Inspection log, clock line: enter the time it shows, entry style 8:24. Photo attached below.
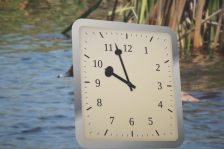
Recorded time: 9:57
